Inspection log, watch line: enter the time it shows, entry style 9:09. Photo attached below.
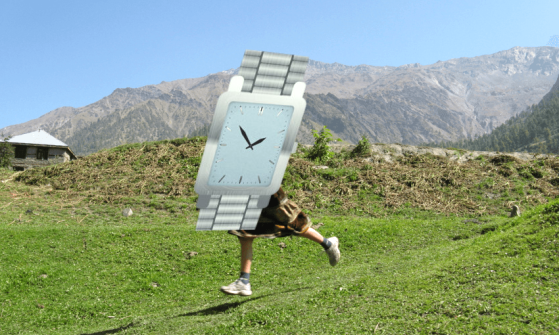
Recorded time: 1:53
